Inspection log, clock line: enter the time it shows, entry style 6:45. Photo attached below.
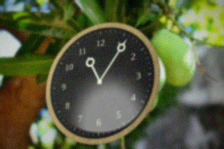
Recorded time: 11:06
